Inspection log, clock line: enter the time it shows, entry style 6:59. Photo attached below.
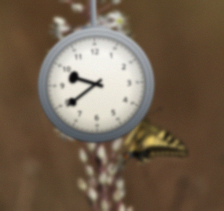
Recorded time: 9:39
